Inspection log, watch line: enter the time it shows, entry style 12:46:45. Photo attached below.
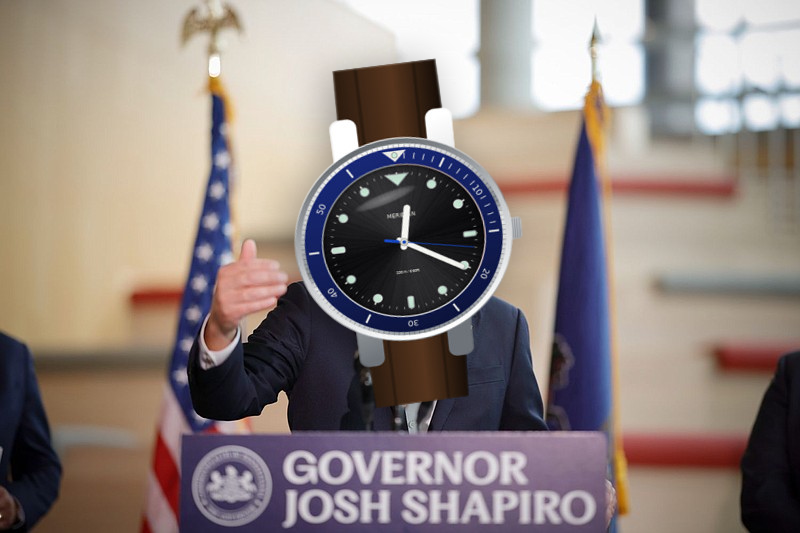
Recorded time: 12:20:17
